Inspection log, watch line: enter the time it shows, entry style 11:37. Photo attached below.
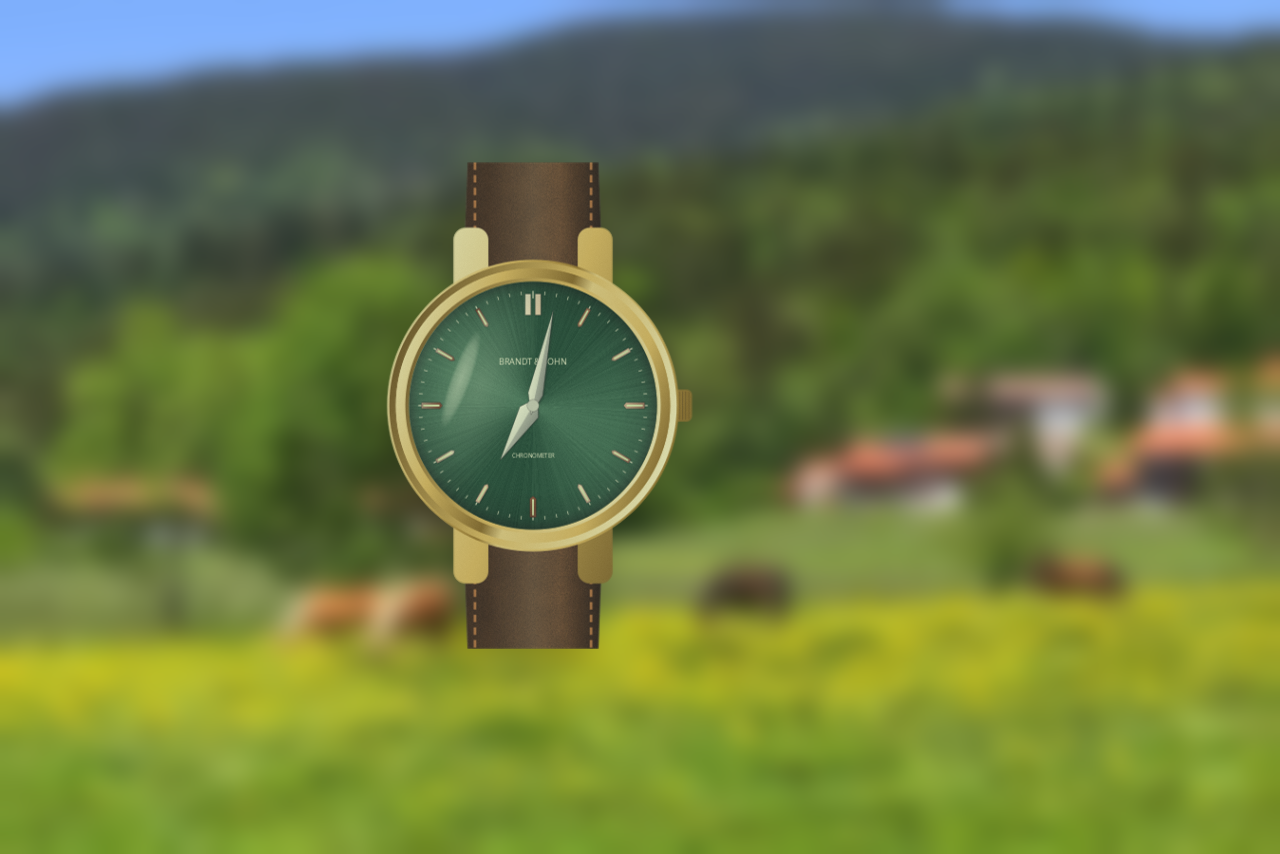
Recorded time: 7:02
